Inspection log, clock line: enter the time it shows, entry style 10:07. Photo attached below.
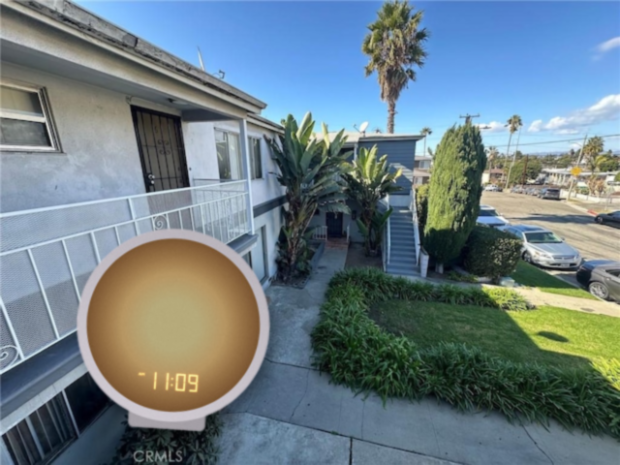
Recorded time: 11:09
